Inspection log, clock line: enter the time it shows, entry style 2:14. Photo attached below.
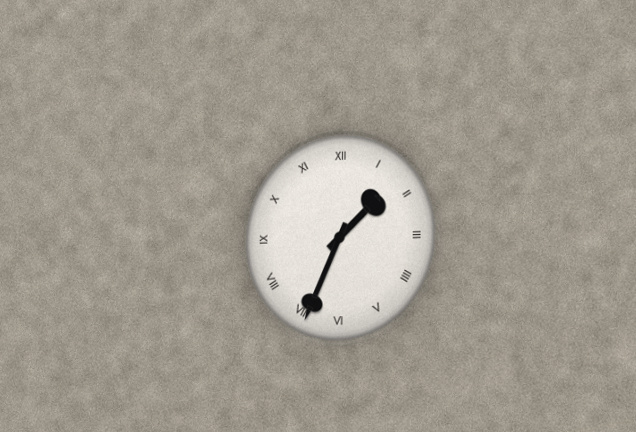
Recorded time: 1:34
